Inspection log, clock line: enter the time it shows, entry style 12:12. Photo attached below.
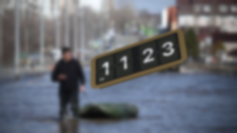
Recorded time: 11:23
